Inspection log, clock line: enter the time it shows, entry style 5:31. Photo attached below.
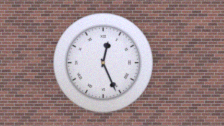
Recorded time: 12:26
